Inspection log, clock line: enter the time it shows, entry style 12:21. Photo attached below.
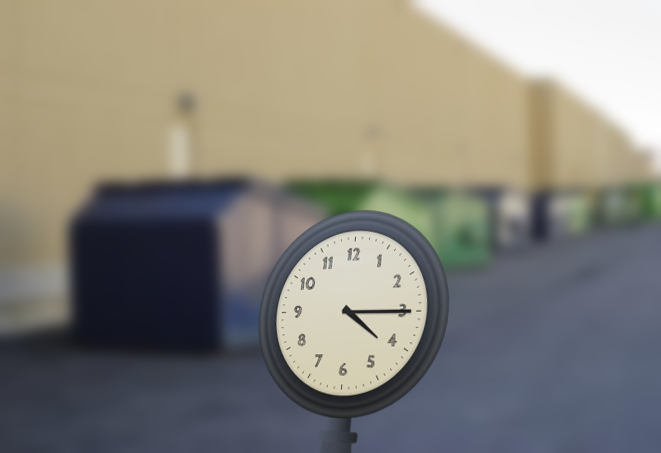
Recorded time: 4:15
